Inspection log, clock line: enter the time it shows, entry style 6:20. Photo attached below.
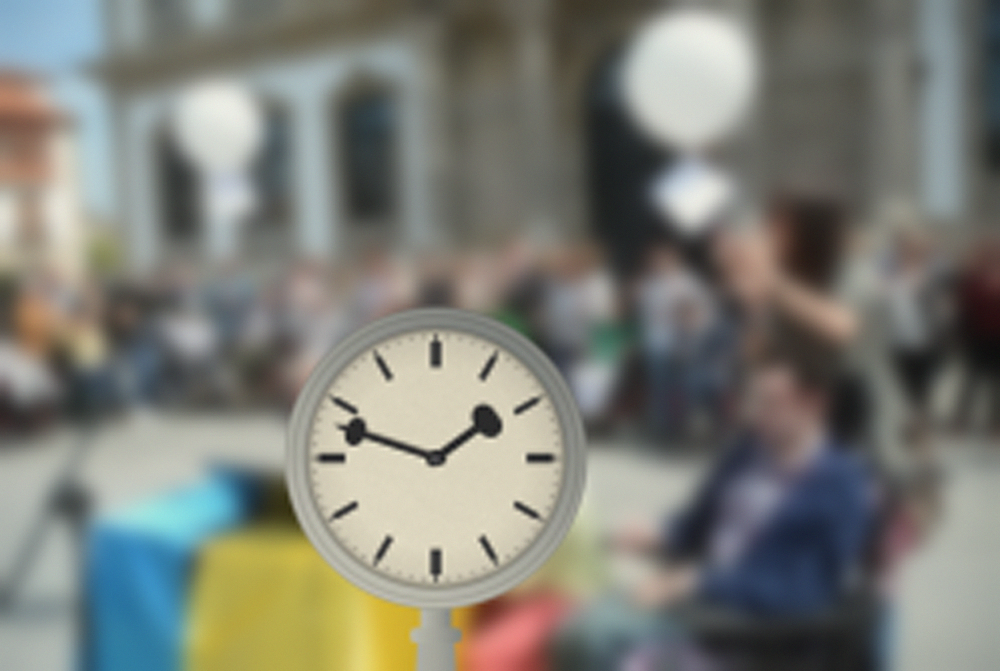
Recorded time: 1:48
